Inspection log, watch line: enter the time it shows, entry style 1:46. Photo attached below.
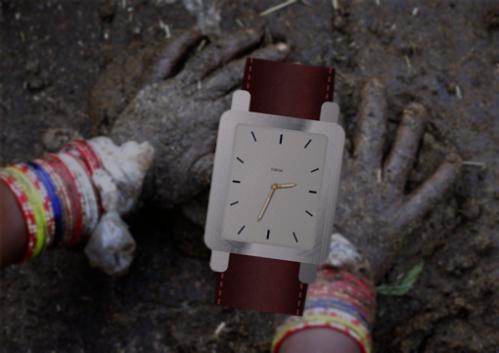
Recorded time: 2:33
